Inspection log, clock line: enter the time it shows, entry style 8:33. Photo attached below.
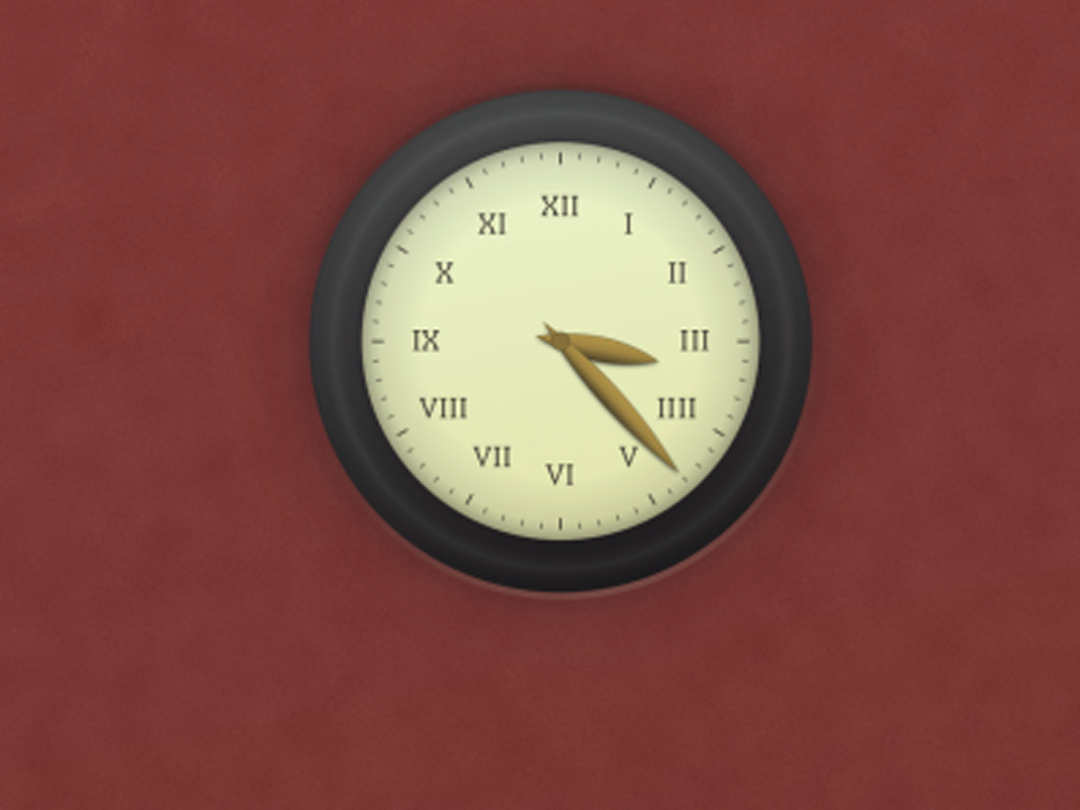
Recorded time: 3:23
